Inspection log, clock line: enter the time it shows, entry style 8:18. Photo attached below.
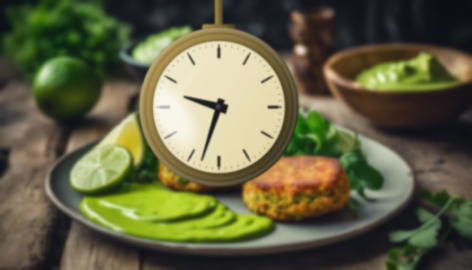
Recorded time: 9:33
